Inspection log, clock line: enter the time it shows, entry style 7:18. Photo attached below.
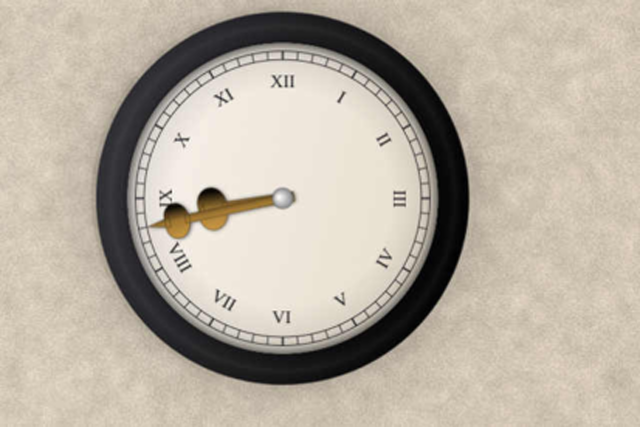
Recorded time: 8:43
